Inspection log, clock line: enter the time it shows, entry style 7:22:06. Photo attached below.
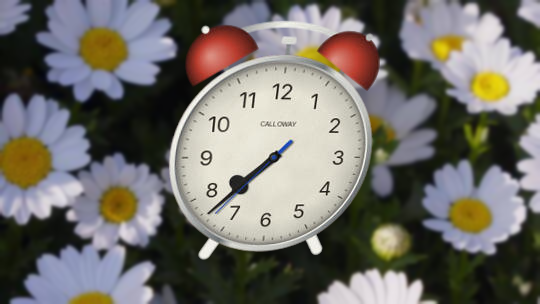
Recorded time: 7:37:37
